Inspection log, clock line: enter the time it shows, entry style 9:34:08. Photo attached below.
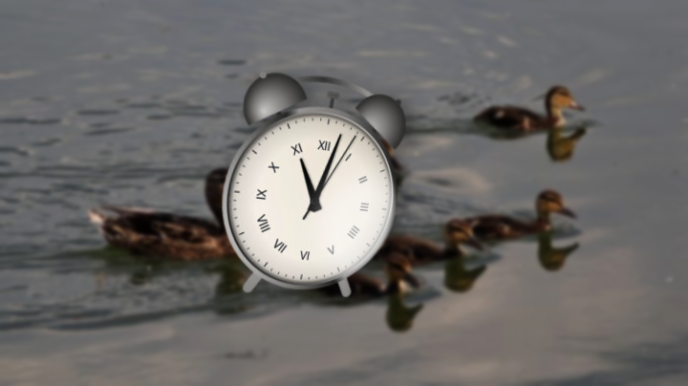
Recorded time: 11:02:04
